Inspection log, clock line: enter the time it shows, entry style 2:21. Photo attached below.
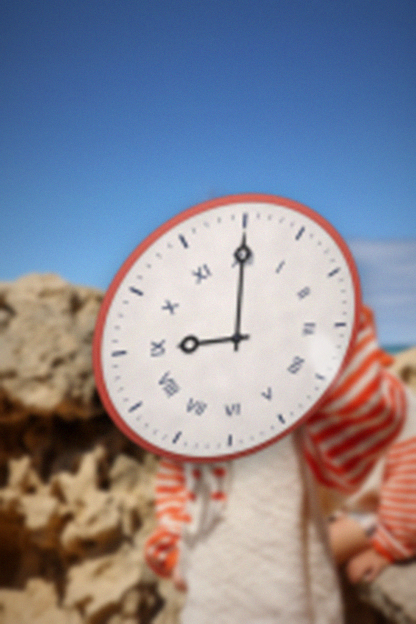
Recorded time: 9:00
